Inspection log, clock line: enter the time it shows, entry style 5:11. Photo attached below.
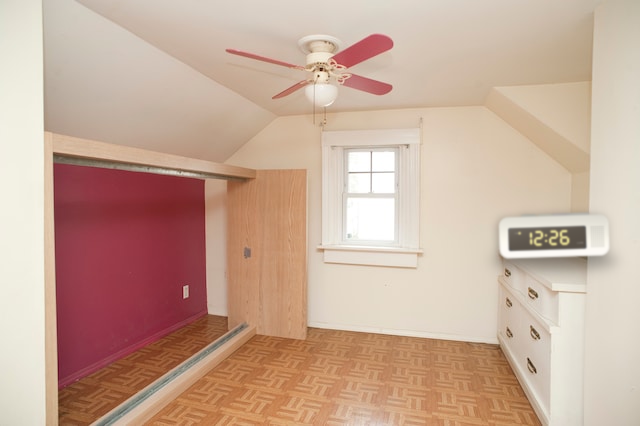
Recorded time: 12:26
